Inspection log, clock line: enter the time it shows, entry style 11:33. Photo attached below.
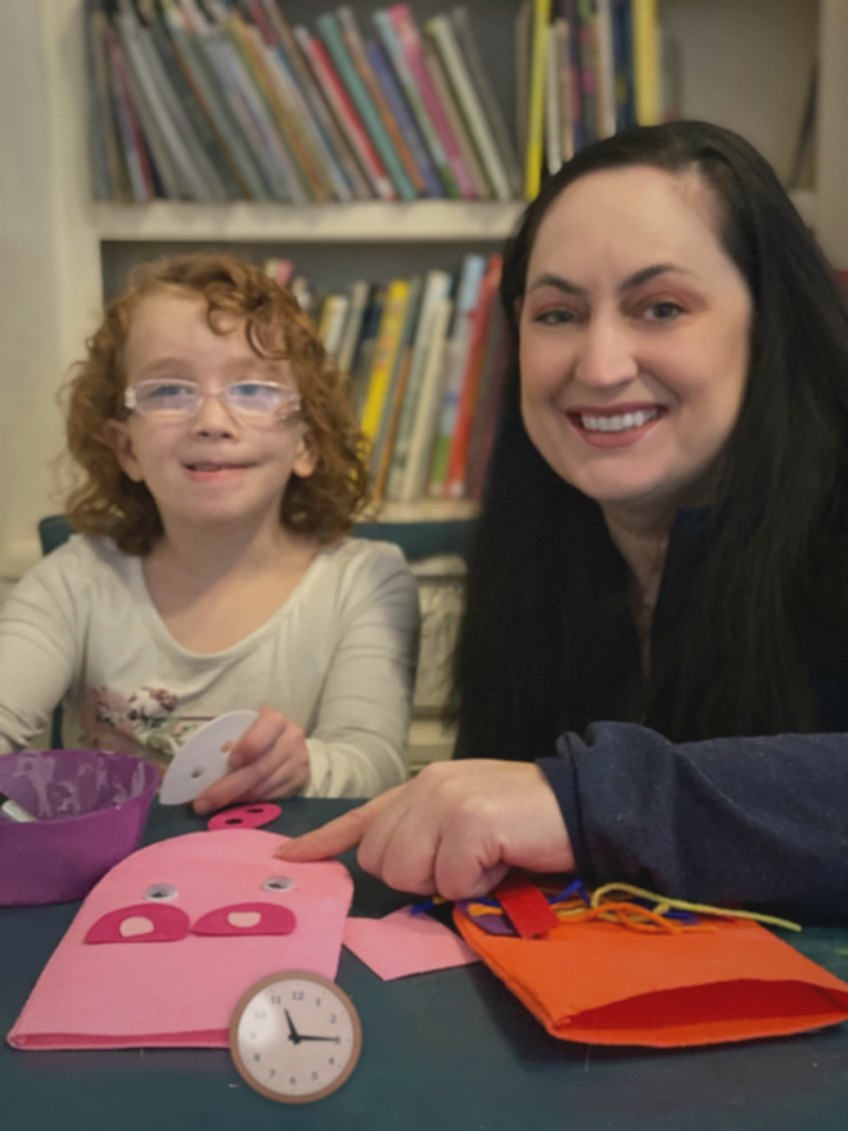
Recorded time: 11:15
